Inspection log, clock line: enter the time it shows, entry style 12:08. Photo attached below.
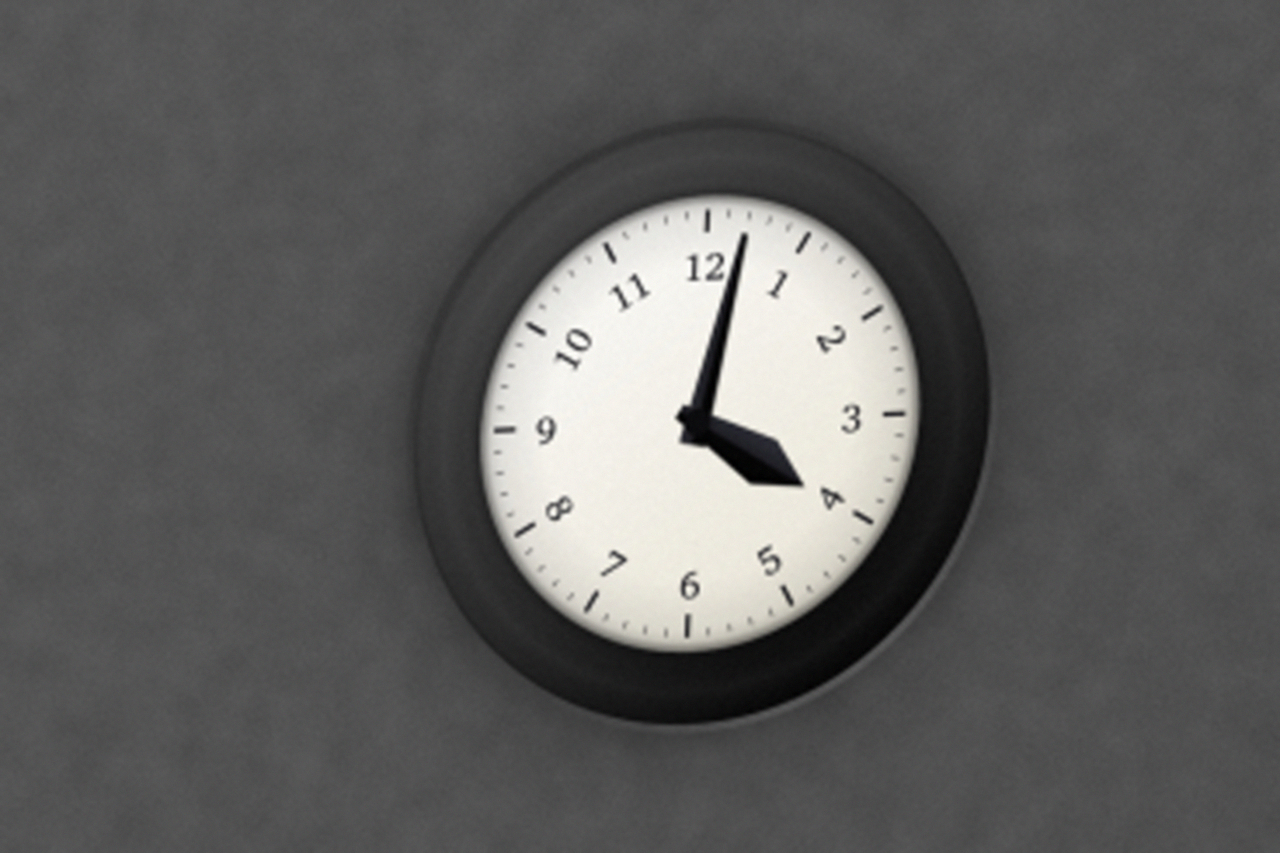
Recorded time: 4:02
